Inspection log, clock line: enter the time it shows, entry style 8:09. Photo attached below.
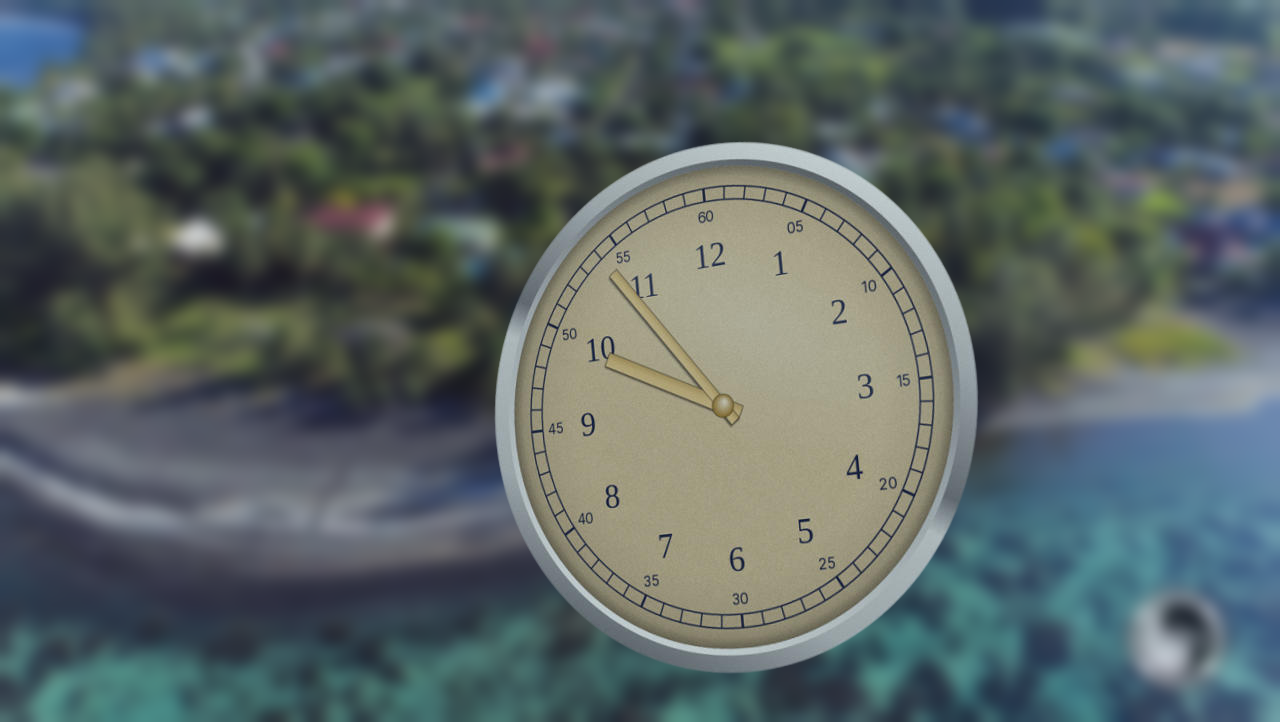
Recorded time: 9:54
